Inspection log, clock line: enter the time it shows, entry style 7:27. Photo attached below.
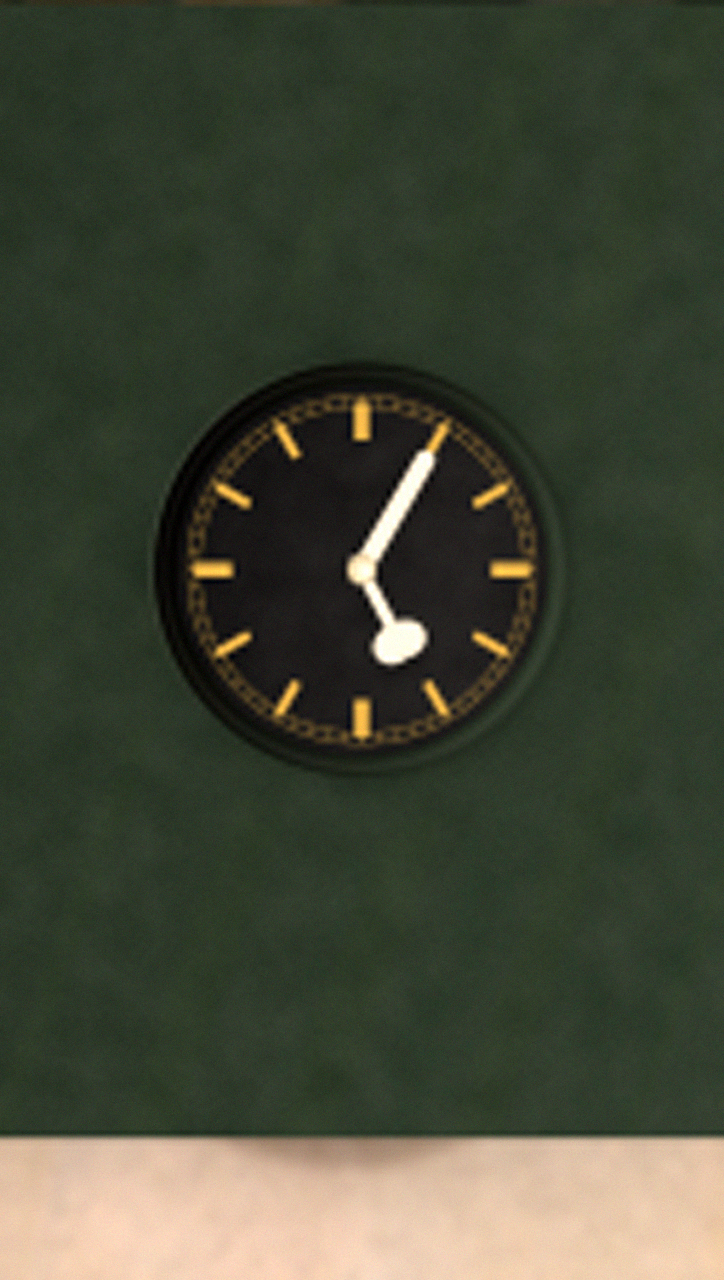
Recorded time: 5:05
